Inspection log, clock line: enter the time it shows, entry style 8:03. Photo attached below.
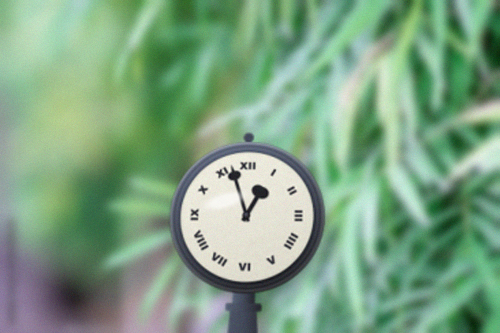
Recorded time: 12:57
